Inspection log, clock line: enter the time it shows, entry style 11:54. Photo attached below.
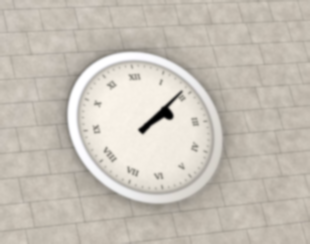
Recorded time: 2:09
